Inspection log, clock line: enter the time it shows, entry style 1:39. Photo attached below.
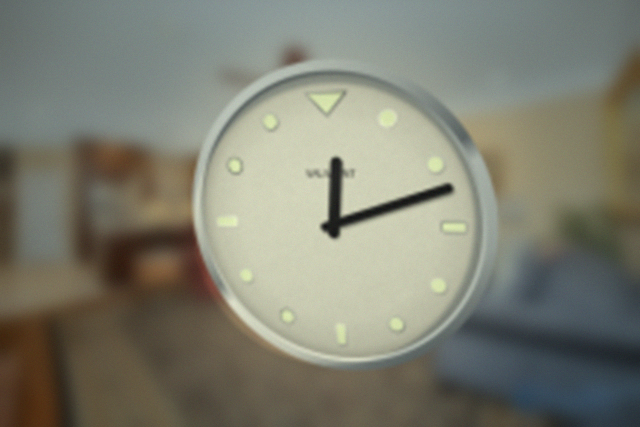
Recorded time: 12:12
